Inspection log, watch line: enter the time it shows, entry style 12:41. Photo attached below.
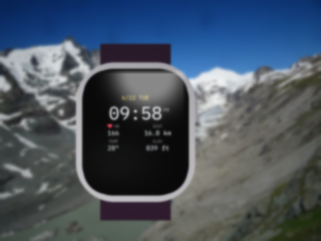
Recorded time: 9:58
